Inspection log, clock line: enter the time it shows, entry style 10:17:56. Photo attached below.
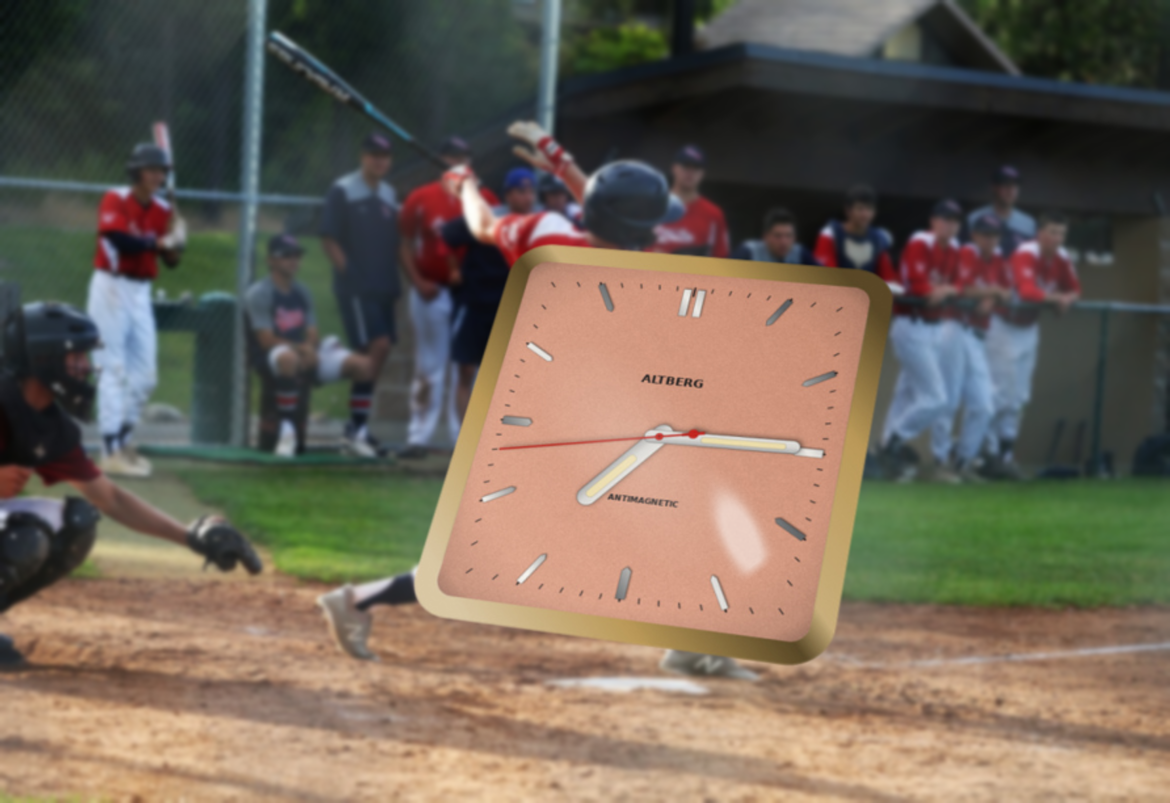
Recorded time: 7:14:43
